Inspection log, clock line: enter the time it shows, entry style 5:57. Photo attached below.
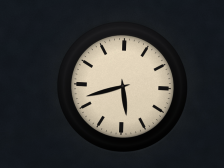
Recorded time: 5:42
